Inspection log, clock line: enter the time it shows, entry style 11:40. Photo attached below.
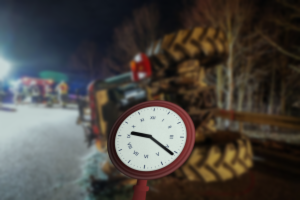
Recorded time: 9:21
